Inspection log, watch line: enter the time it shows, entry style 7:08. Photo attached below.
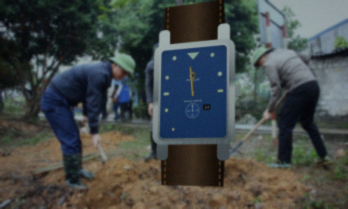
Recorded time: 11:59
